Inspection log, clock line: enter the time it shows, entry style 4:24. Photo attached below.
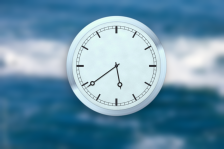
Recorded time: 5:39
